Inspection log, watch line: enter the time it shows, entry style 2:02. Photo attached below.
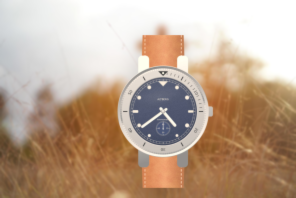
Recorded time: 4:39
